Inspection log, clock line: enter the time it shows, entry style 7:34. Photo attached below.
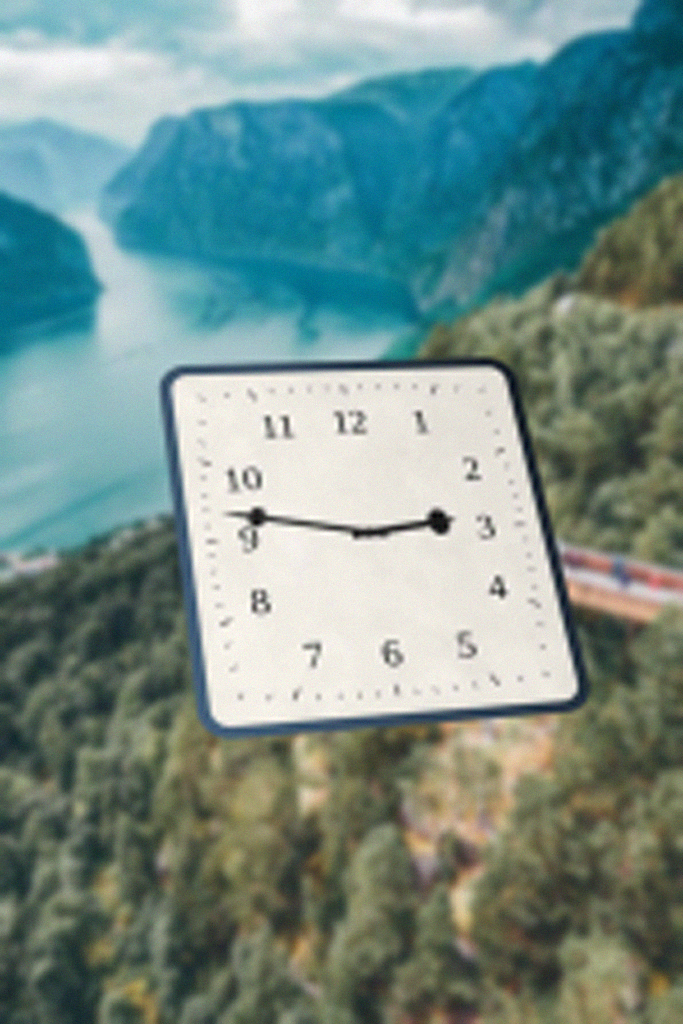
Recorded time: 2:47
